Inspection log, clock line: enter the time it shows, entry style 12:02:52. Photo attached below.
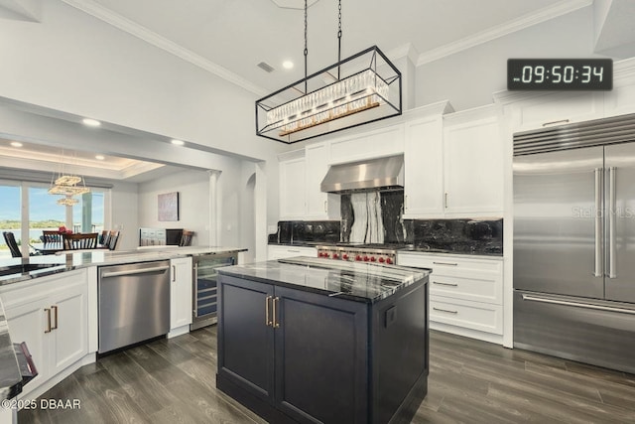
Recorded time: 9:50:34
